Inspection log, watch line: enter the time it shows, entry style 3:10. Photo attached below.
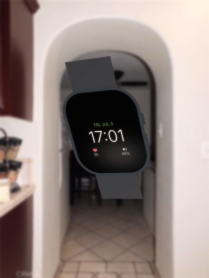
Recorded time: 17:01
